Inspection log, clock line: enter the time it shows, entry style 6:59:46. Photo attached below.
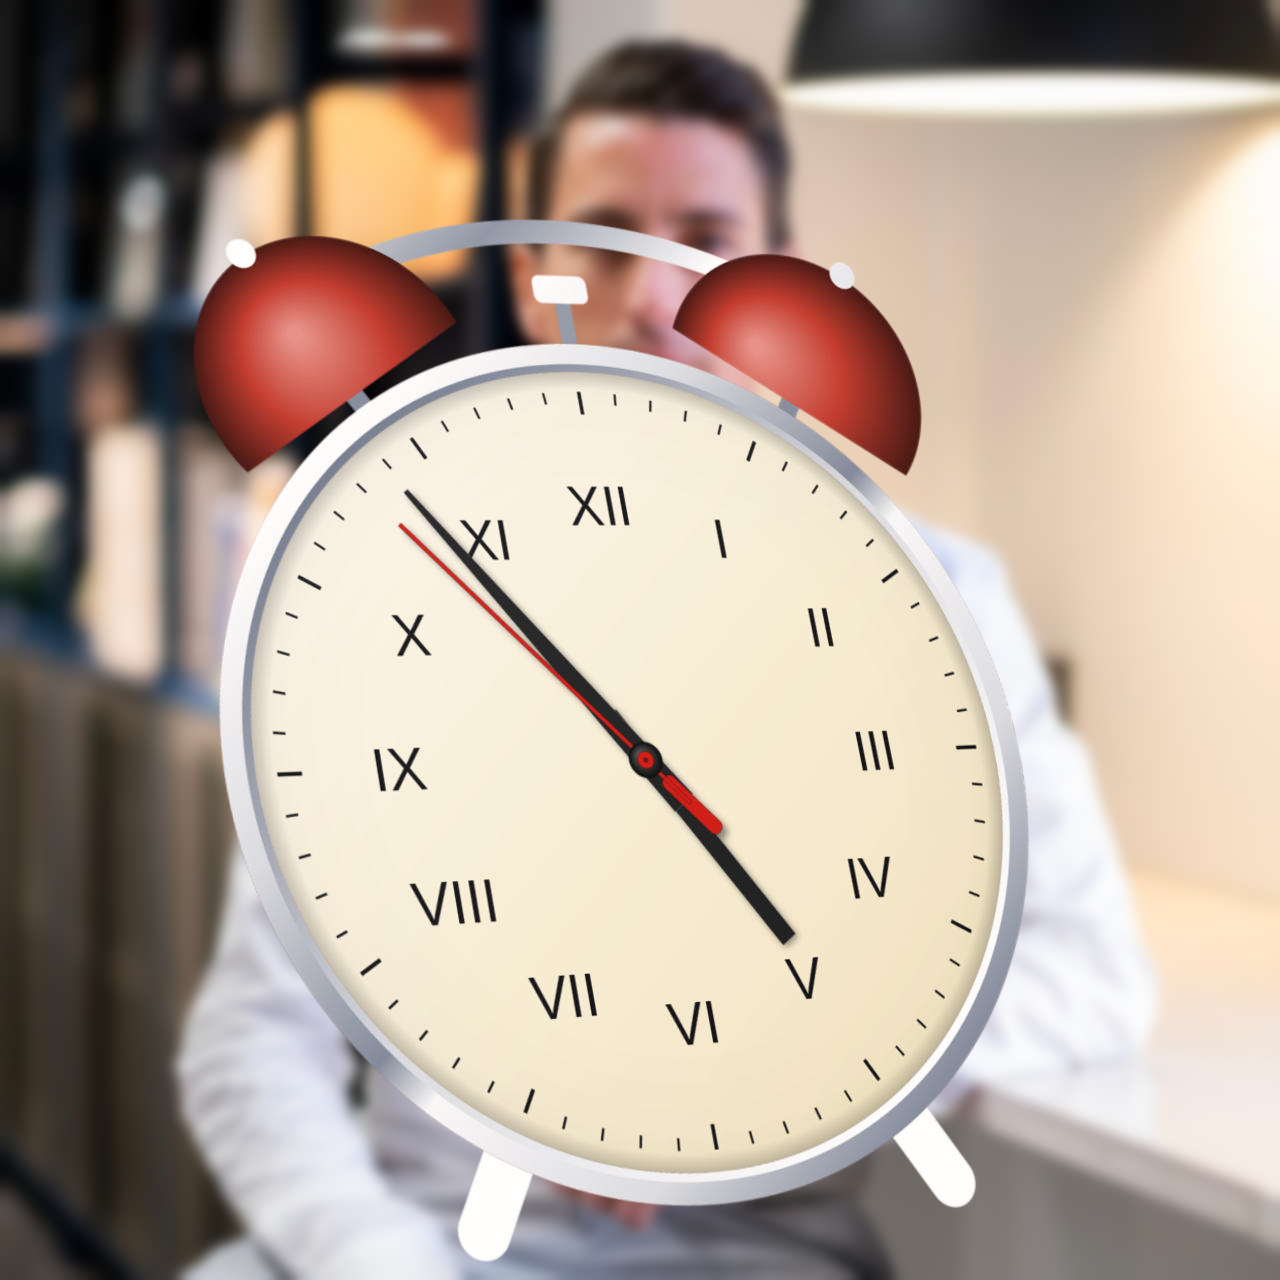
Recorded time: 4:53:53
